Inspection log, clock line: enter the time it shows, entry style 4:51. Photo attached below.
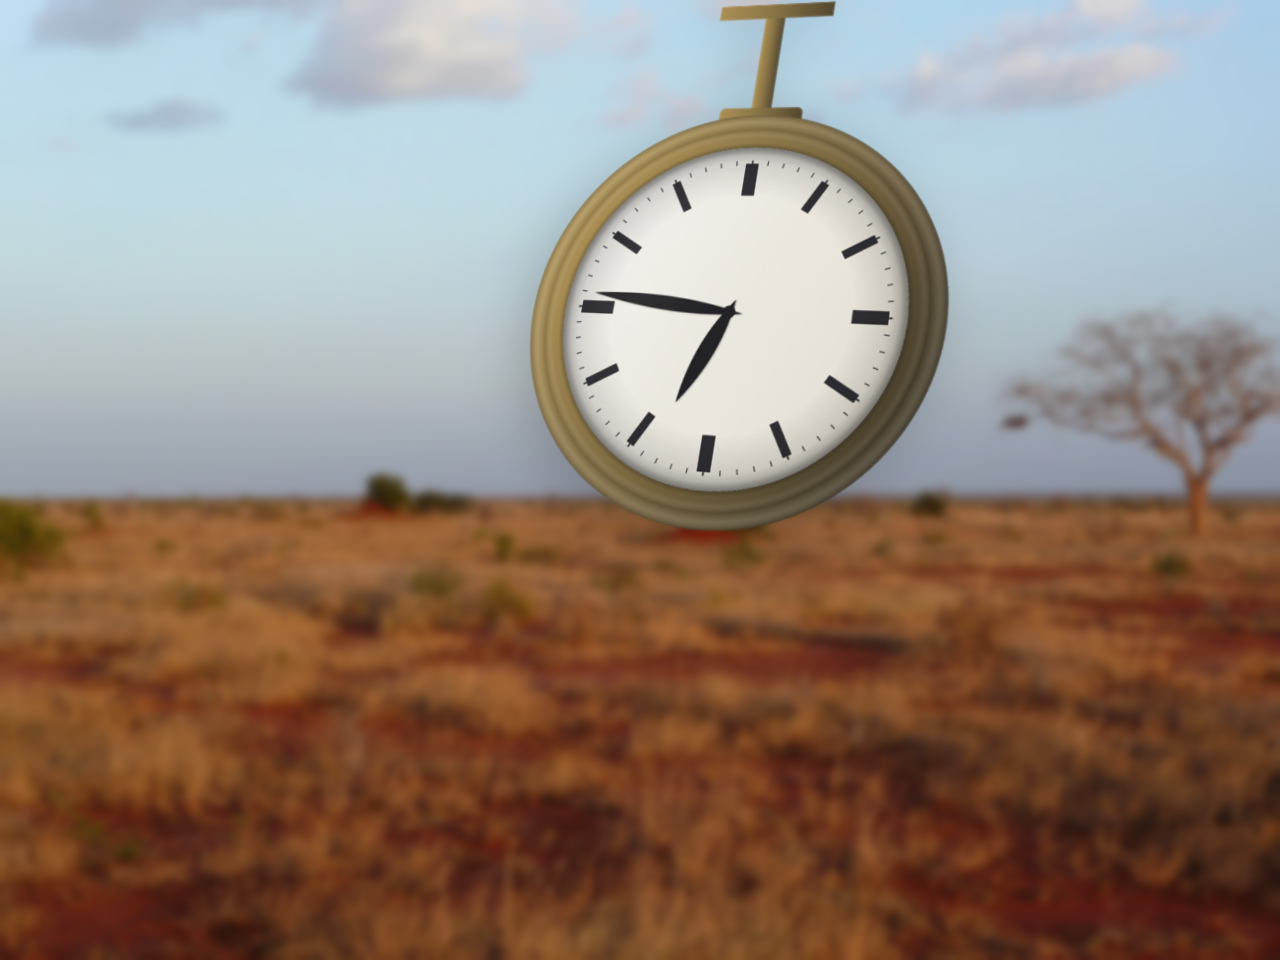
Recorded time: 6:46
